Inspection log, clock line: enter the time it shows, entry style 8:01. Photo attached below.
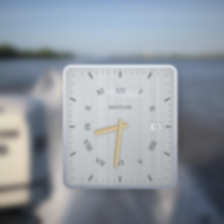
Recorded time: 8:31
